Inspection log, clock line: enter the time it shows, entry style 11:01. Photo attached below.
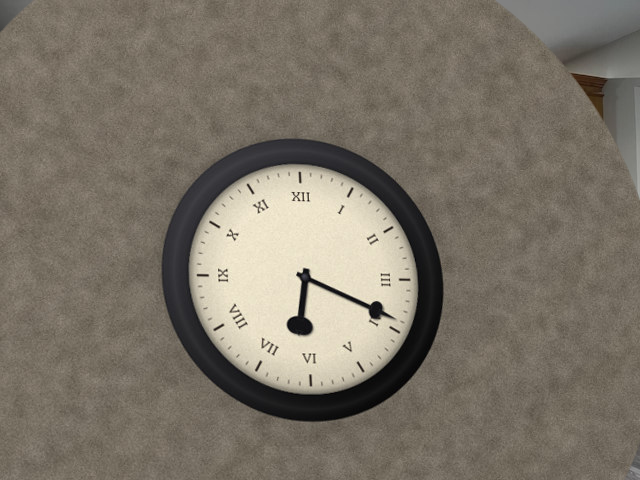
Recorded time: 6:19
